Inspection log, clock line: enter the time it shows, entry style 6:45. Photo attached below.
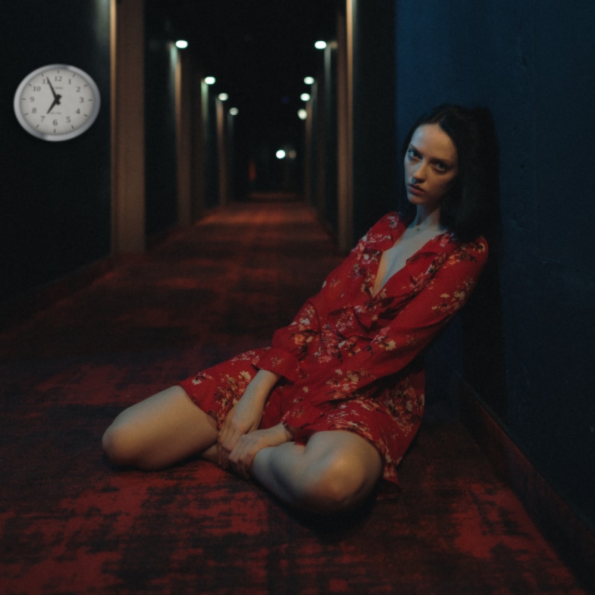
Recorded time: 6:56
